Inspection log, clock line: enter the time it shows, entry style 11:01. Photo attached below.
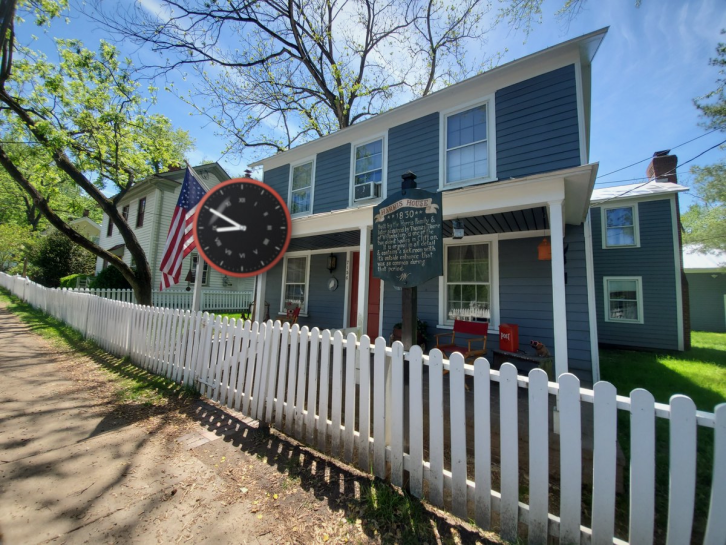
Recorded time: 8:50
